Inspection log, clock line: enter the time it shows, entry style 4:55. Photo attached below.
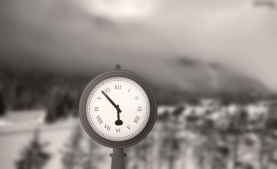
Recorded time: 5:53
